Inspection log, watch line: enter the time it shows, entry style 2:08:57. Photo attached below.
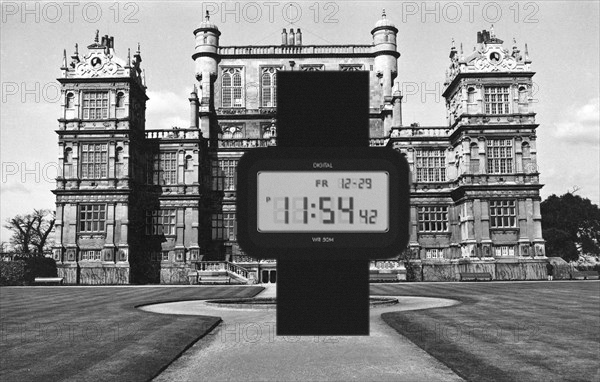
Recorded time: 11:54:42
